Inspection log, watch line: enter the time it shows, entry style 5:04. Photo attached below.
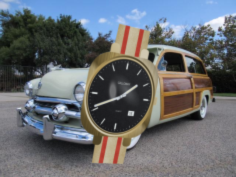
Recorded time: 1:41
